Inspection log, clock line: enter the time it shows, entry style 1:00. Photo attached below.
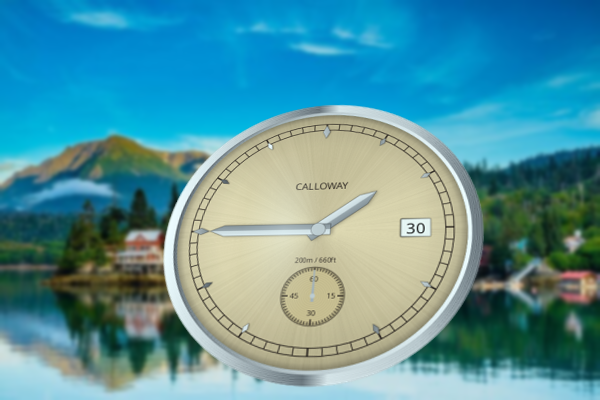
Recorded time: 1:45
